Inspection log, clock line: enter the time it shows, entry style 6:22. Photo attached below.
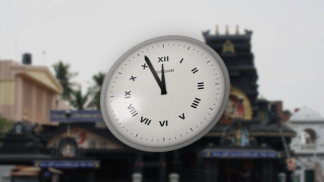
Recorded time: 11:56
